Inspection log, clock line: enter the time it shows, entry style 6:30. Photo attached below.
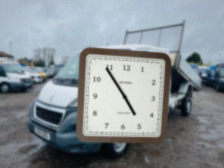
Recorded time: 4:54
